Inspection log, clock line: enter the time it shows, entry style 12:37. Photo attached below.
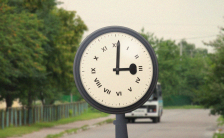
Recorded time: 3:01
